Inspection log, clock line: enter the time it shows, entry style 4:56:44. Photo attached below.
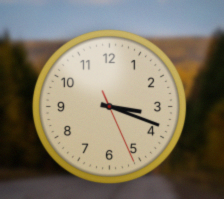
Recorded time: 3:18:26
